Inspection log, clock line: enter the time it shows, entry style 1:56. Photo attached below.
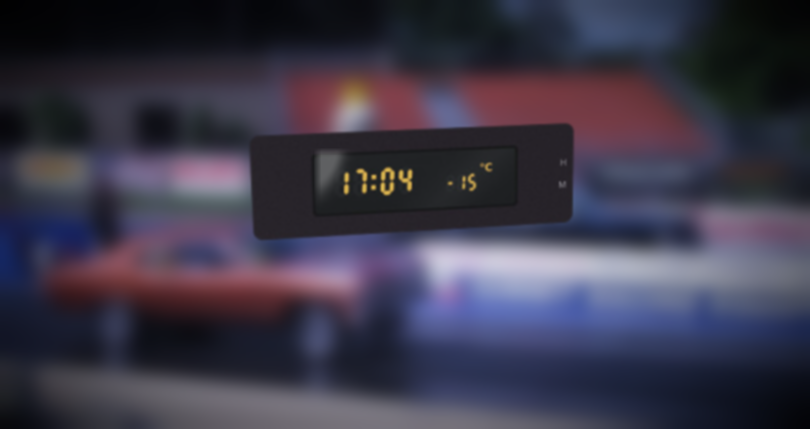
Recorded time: 17:04
